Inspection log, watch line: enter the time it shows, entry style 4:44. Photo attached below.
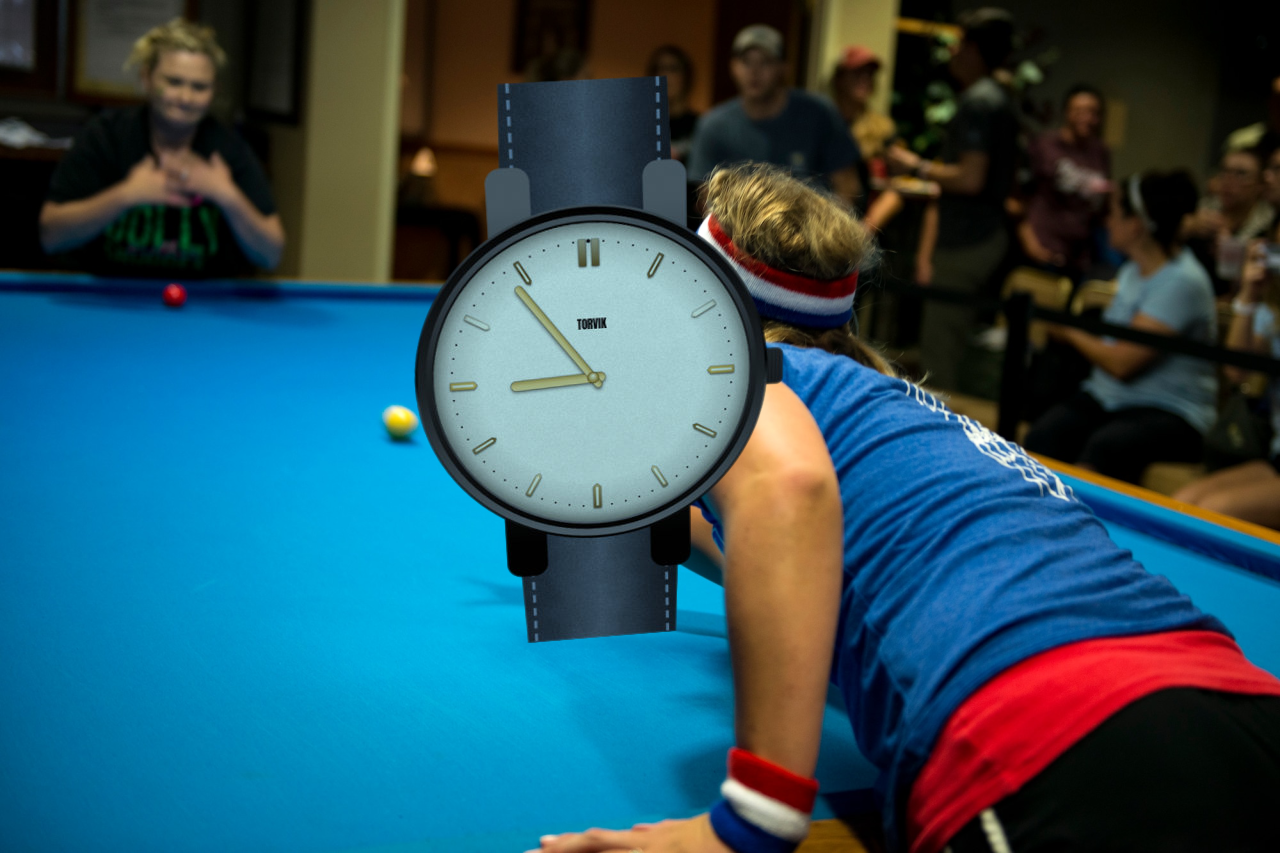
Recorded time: 8:54
